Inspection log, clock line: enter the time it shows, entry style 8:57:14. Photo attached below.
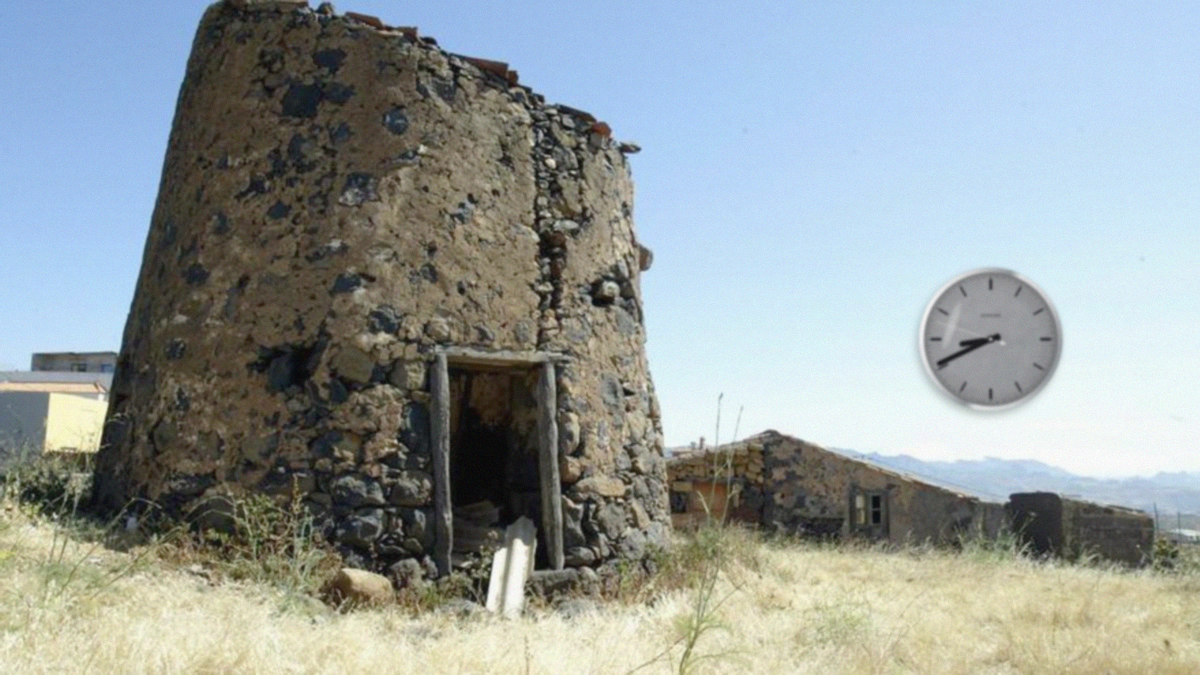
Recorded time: 8:40:48
